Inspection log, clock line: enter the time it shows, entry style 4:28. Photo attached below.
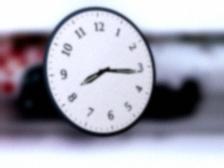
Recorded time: 8:16
